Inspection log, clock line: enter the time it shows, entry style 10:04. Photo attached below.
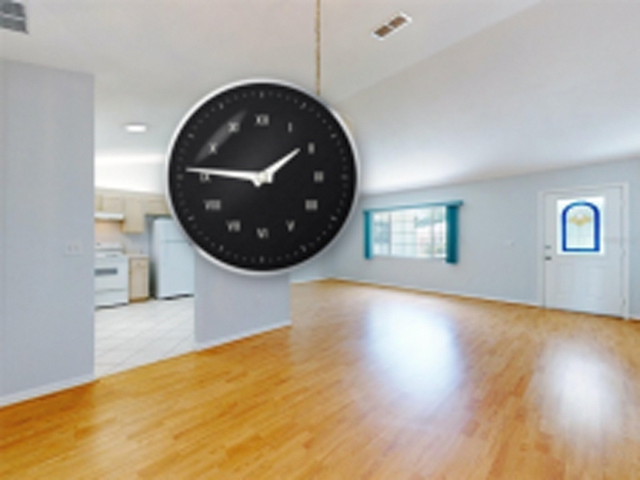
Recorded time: 1:46
